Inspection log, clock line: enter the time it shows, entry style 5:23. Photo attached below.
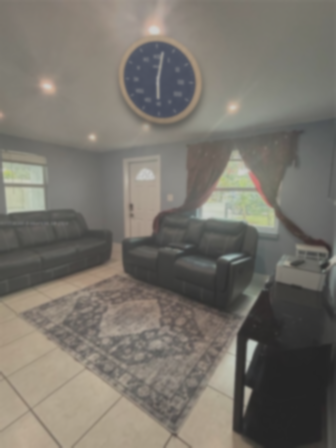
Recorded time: 6:02
